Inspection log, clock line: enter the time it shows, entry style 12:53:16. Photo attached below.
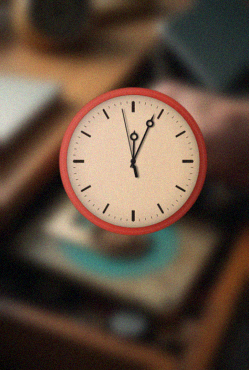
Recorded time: 12:03:58
